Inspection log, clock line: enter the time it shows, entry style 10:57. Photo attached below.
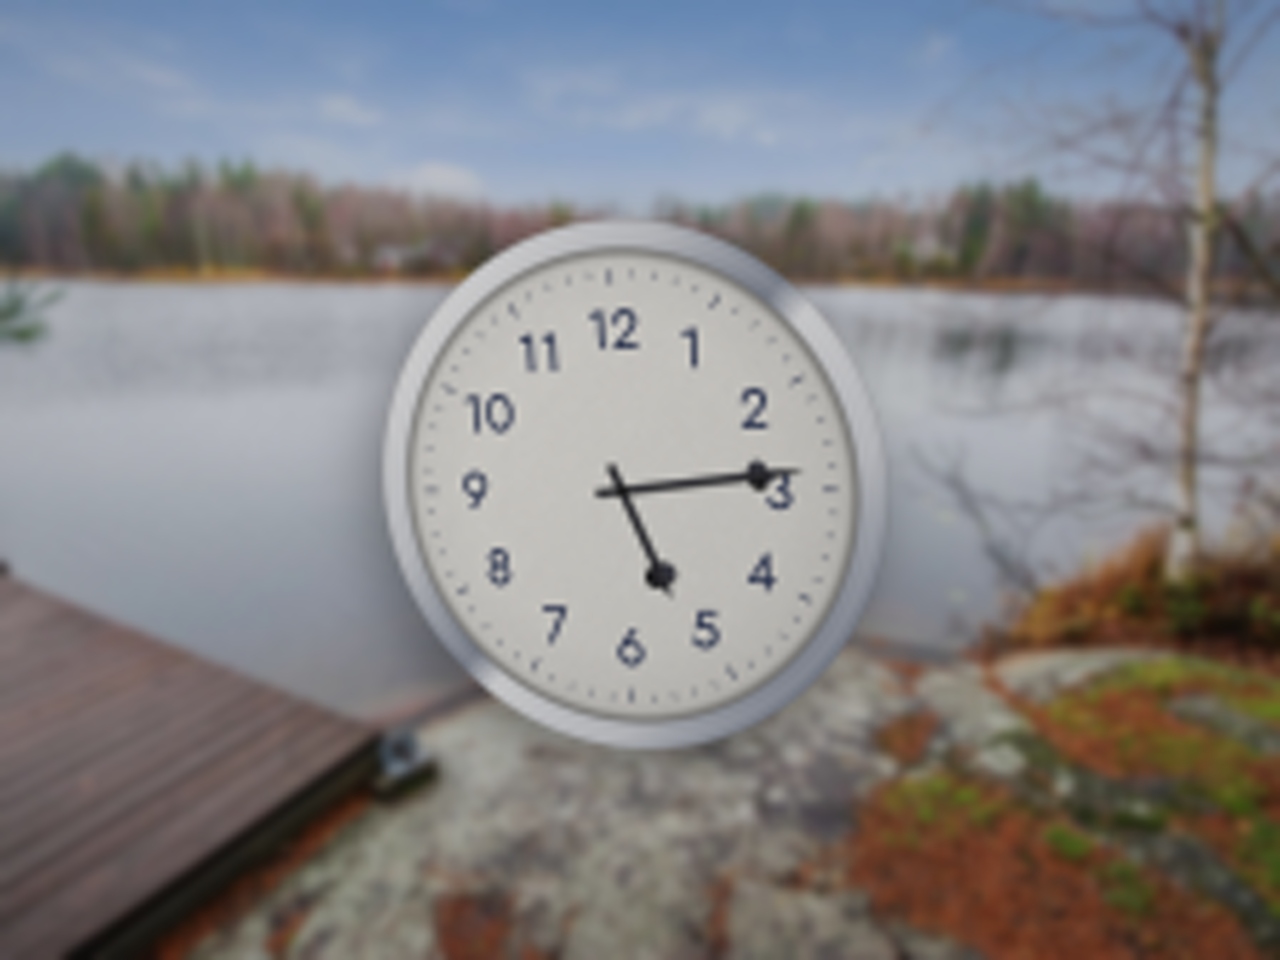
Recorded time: 5:14
